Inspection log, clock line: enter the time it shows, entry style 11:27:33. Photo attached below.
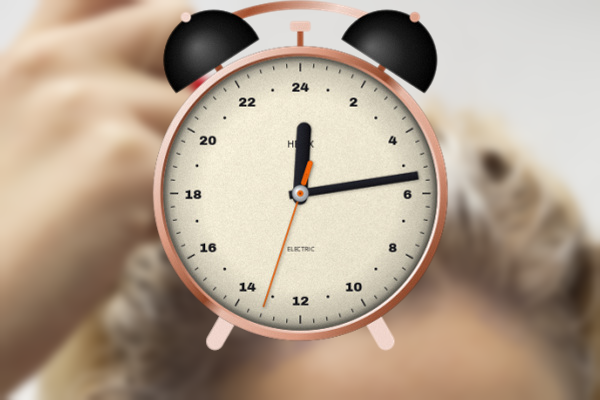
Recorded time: 0:13:33
